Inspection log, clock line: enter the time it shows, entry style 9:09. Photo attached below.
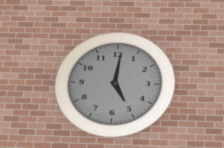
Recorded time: 5:01
